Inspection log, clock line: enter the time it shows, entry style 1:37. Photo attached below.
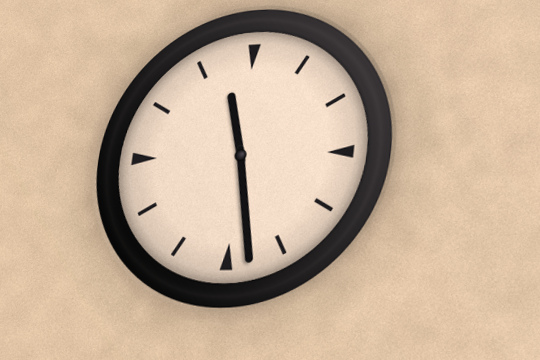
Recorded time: 11:28
